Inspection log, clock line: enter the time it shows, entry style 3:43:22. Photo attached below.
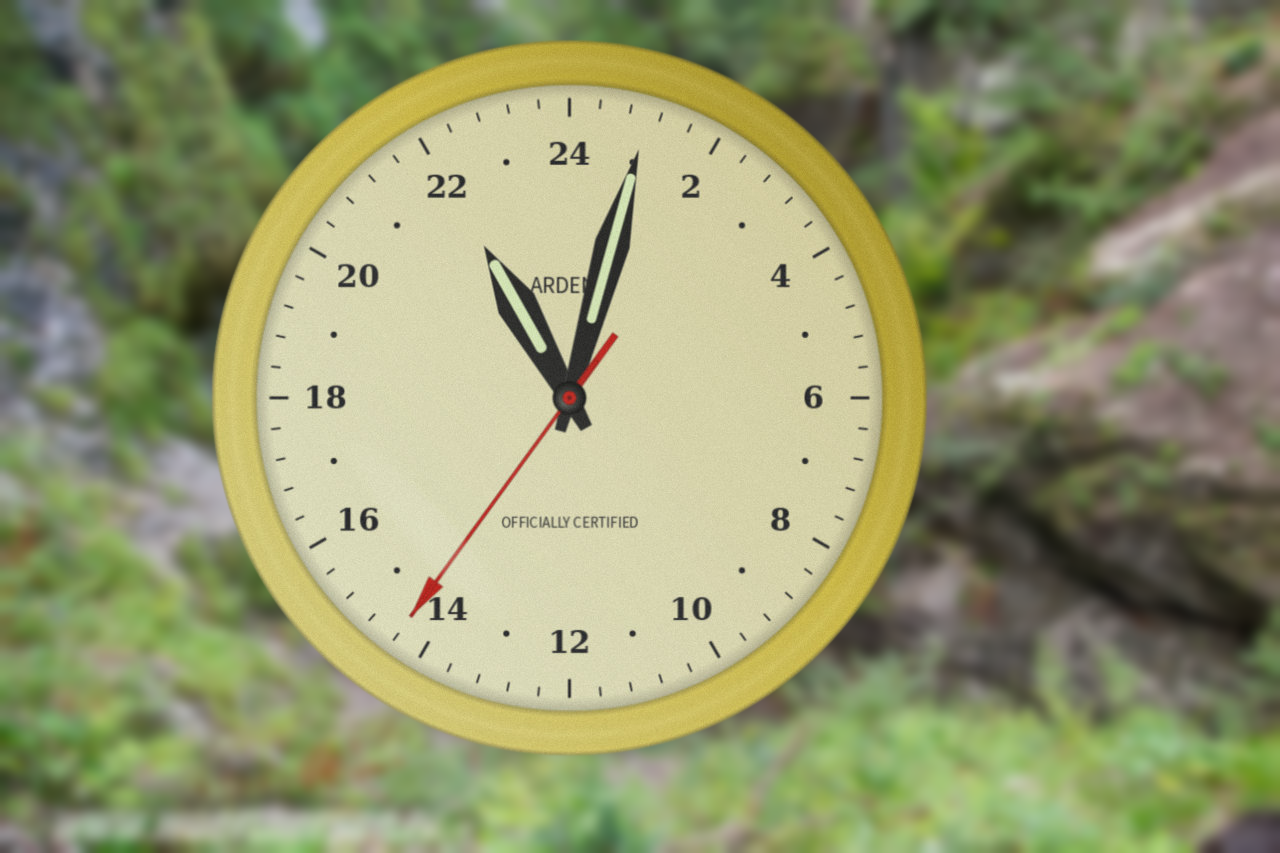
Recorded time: 22:02:36
